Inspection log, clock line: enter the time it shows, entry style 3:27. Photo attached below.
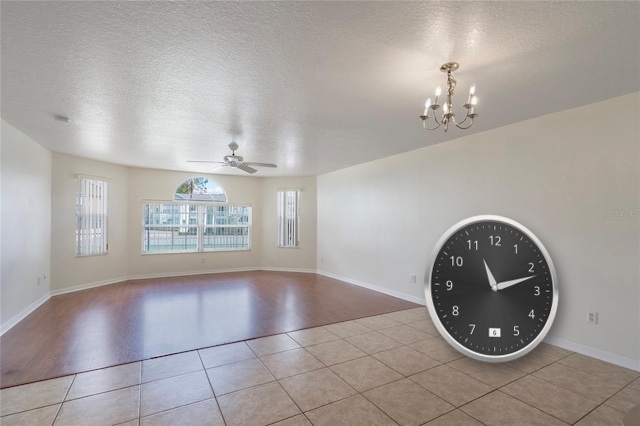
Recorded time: 11:12
